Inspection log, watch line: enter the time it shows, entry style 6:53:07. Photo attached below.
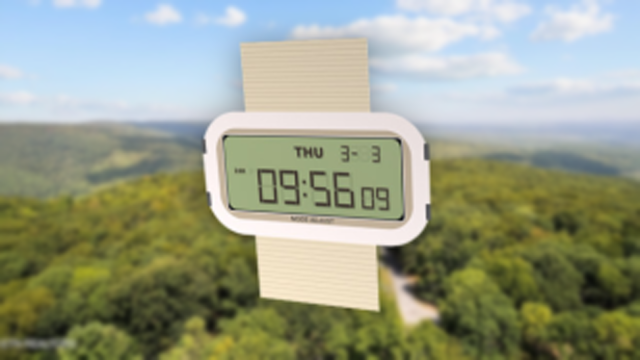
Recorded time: 9:56:09
